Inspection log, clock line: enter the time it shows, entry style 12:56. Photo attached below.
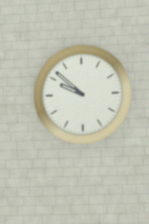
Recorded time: 9:52
